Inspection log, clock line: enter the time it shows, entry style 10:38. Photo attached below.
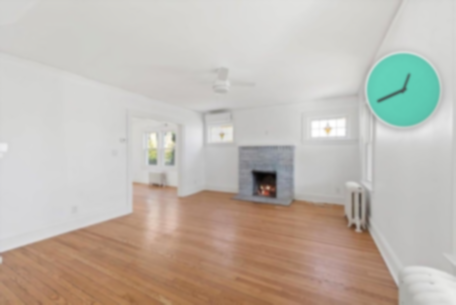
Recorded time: 12:41
